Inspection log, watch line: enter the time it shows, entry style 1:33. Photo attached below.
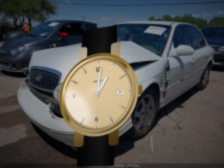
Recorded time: 1:01
